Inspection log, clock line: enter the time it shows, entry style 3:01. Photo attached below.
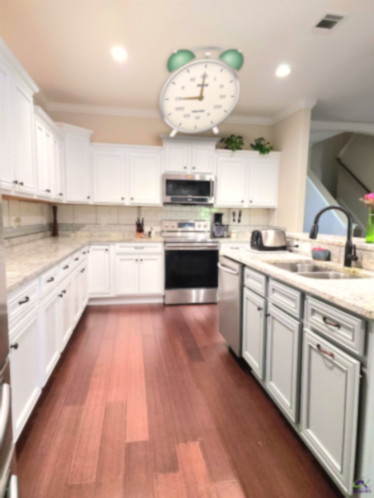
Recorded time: 9:00
